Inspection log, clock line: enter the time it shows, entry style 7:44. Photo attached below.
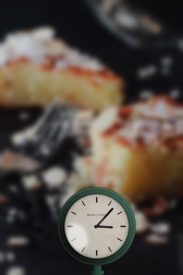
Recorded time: 3:07
